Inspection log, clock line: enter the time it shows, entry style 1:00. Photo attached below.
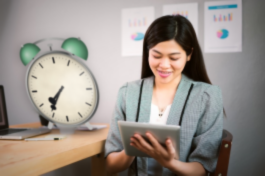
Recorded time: 7:36
